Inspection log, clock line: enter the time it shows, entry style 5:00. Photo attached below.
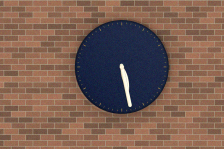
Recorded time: 5:28
